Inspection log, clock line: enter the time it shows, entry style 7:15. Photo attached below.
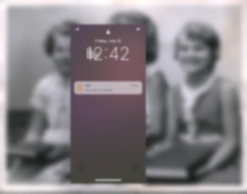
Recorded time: 12:42
